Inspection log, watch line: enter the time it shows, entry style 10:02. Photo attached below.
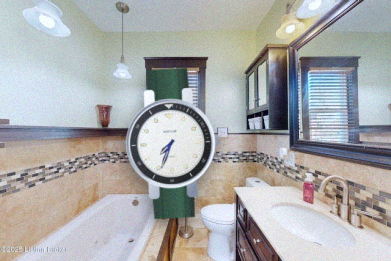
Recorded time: 7:34
